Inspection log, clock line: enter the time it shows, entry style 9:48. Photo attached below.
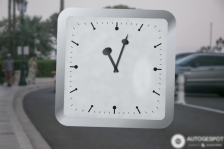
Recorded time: 11:03
